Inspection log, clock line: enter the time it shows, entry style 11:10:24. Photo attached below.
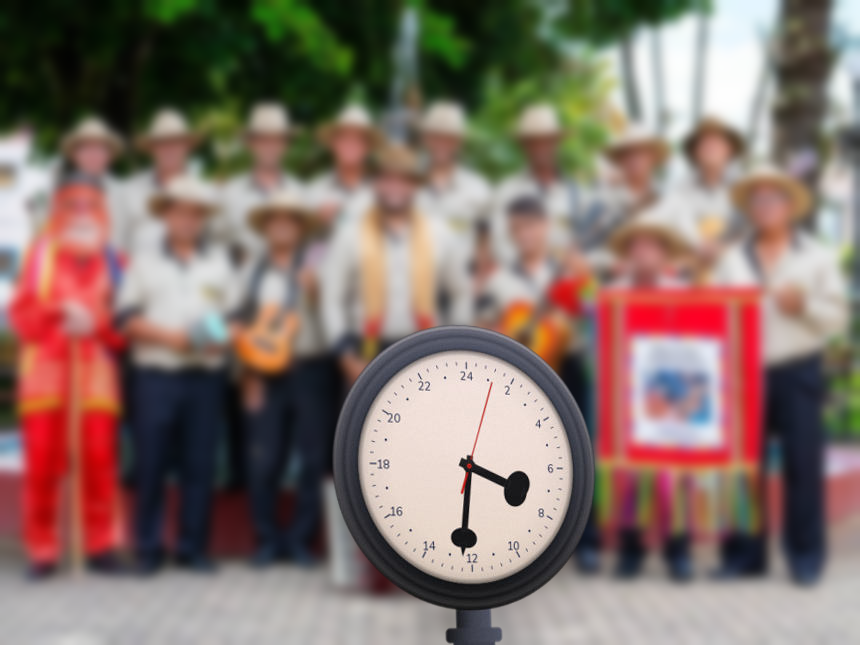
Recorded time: 7:31:03
